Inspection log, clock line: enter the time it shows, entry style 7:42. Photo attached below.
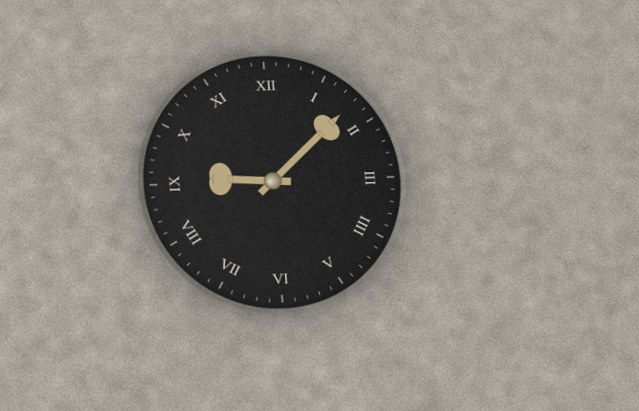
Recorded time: 9:08
